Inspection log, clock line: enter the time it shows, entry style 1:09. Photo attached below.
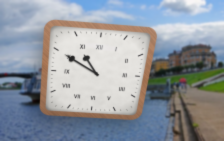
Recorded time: 10:50
